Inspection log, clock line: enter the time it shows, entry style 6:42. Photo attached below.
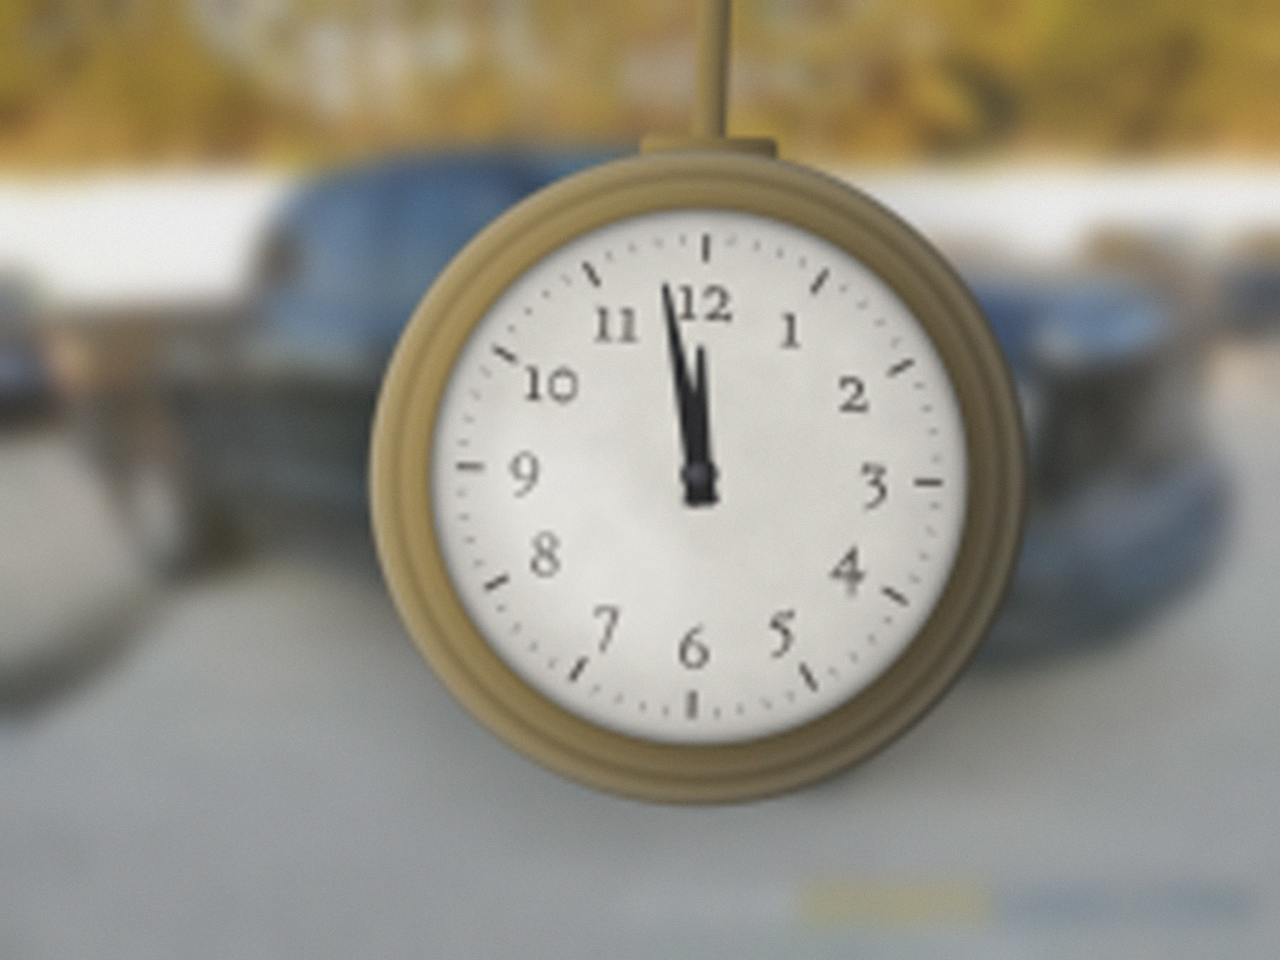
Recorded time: 11:58
